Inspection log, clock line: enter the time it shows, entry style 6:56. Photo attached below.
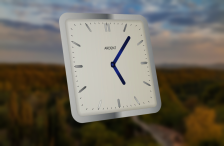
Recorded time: 5:07
